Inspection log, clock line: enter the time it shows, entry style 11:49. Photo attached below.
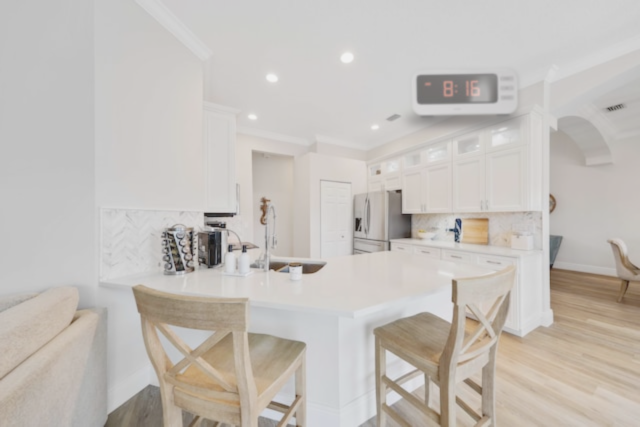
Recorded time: 8:16
